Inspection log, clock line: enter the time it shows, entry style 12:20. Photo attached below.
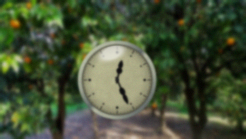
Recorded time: 12:26
